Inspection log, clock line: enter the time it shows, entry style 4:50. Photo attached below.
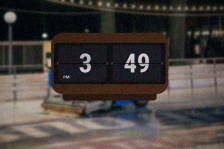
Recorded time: 3:49
